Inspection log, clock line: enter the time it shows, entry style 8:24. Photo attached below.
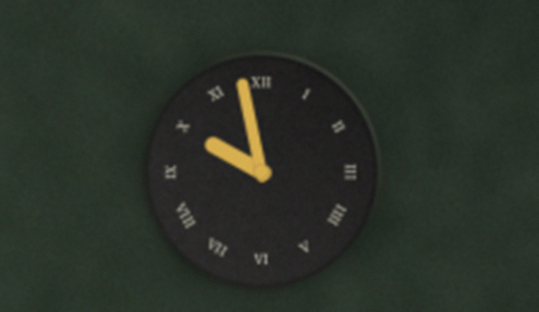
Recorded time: 9:58
